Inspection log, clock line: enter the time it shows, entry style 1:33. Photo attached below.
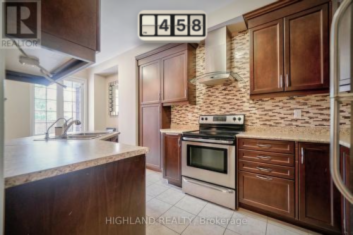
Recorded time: 4:58
